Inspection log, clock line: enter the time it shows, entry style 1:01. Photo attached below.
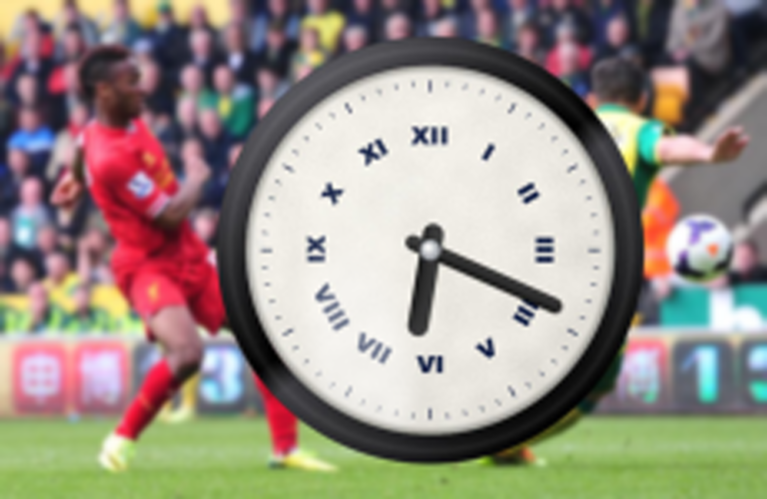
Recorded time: 6:19
